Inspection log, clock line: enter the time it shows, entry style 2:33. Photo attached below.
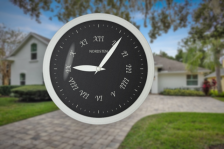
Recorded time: 9:06
